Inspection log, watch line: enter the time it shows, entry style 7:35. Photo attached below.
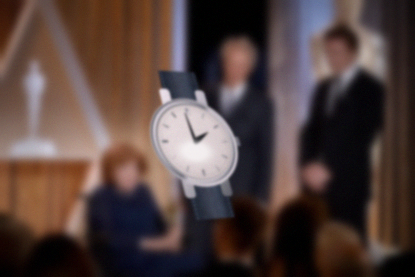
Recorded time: 1:59
